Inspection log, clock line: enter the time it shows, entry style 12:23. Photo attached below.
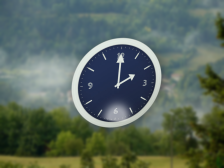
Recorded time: 2:00
